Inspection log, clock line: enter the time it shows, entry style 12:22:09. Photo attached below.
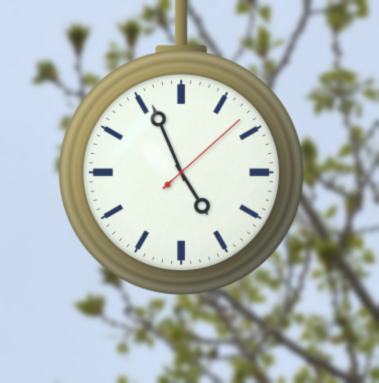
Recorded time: 4:56:08
